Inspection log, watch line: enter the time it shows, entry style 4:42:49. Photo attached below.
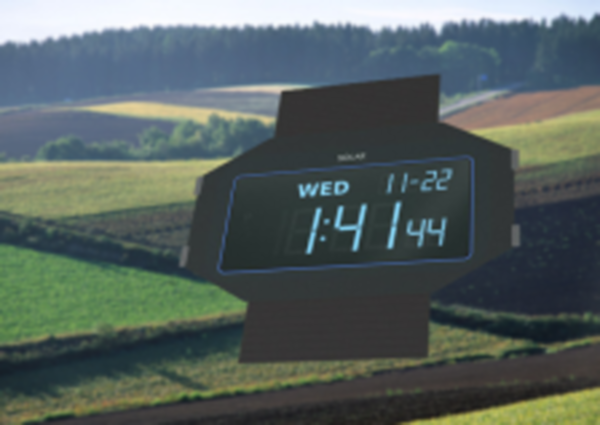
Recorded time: 1:41:44
